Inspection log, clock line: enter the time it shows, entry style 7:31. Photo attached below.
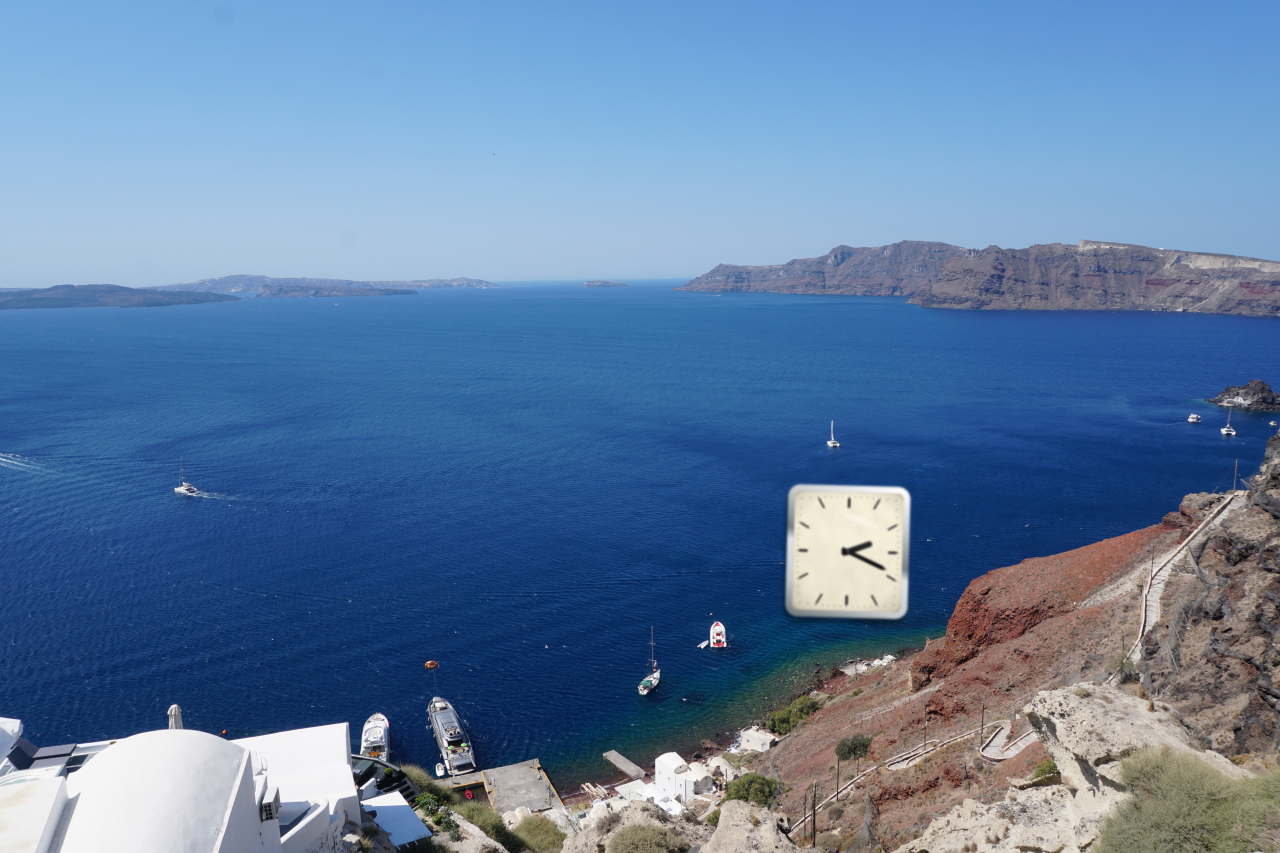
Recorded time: 2:19
